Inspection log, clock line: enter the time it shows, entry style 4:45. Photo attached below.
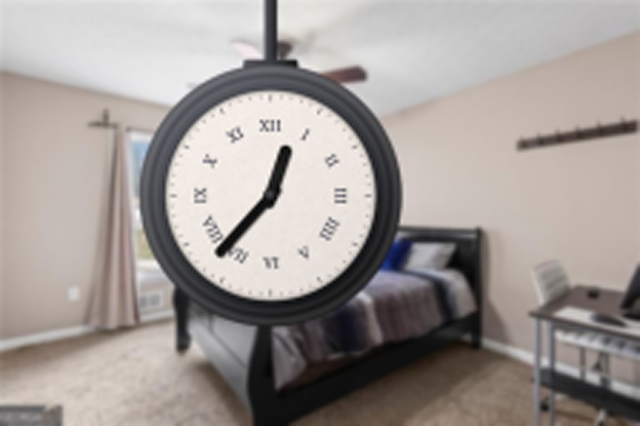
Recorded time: 12:37
